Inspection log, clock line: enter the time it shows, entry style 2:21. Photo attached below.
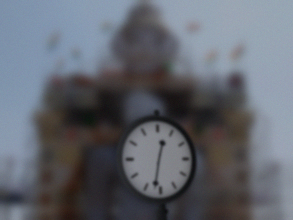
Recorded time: 12:32
